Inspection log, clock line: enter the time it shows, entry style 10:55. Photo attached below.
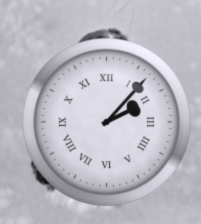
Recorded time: 2:07
